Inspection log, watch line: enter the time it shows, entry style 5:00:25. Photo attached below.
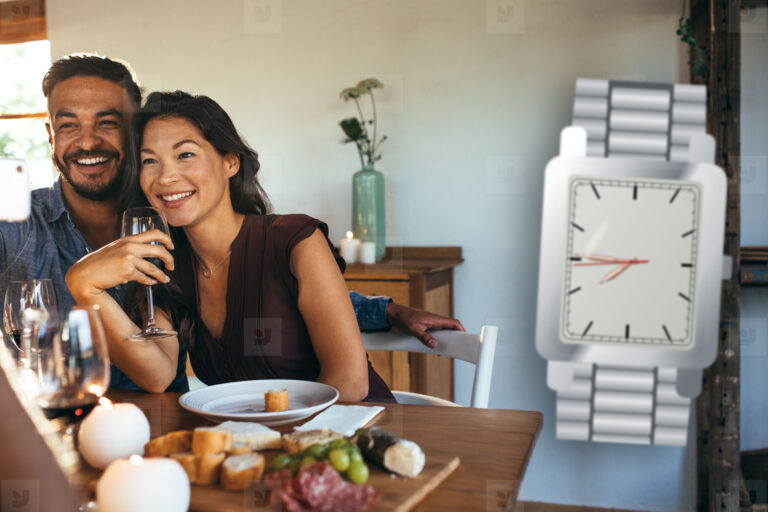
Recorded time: 7:45:44
